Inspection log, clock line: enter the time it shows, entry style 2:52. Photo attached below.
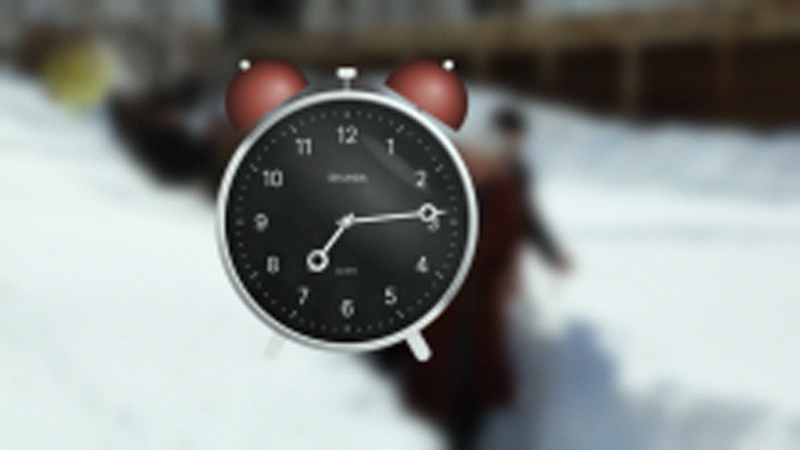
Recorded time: 7:14
